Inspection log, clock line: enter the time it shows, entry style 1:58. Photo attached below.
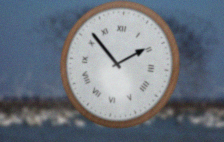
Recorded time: 1:52
